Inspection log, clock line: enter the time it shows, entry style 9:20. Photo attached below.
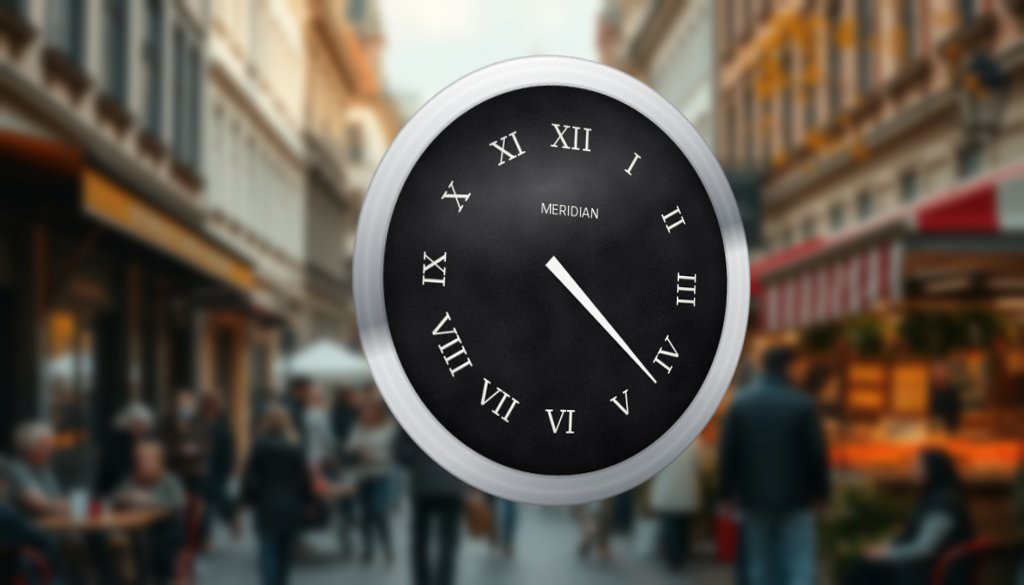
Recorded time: 4:22
